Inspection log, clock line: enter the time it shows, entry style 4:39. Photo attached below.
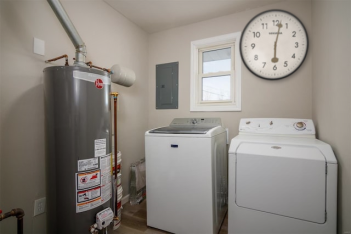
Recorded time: 6:02
